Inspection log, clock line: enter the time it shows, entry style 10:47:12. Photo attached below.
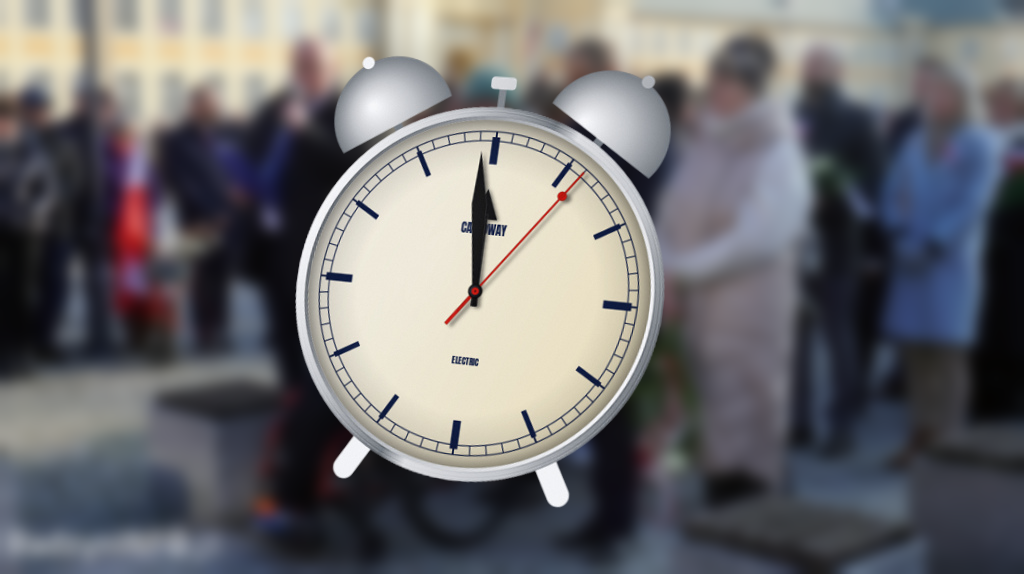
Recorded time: 11:59:06
